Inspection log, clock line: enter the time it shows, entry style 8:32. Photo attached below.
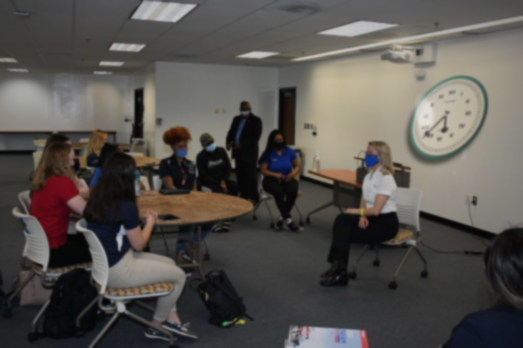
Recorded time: 5:37
